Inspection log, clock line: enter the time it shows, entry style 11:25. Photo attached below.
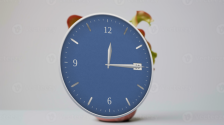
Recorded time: 12:15
